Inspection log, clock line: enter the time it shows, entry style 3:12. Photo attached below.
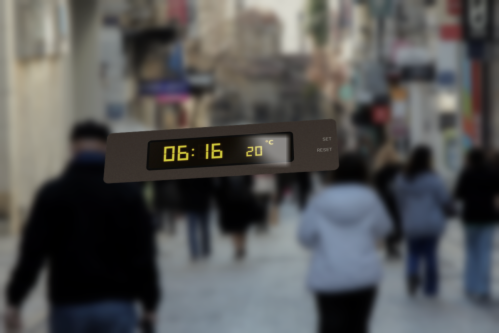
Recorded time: 6:16
